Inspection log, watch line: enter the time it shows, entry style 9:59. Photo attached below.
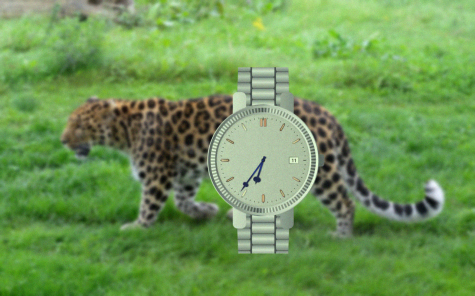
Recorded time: 6:36
